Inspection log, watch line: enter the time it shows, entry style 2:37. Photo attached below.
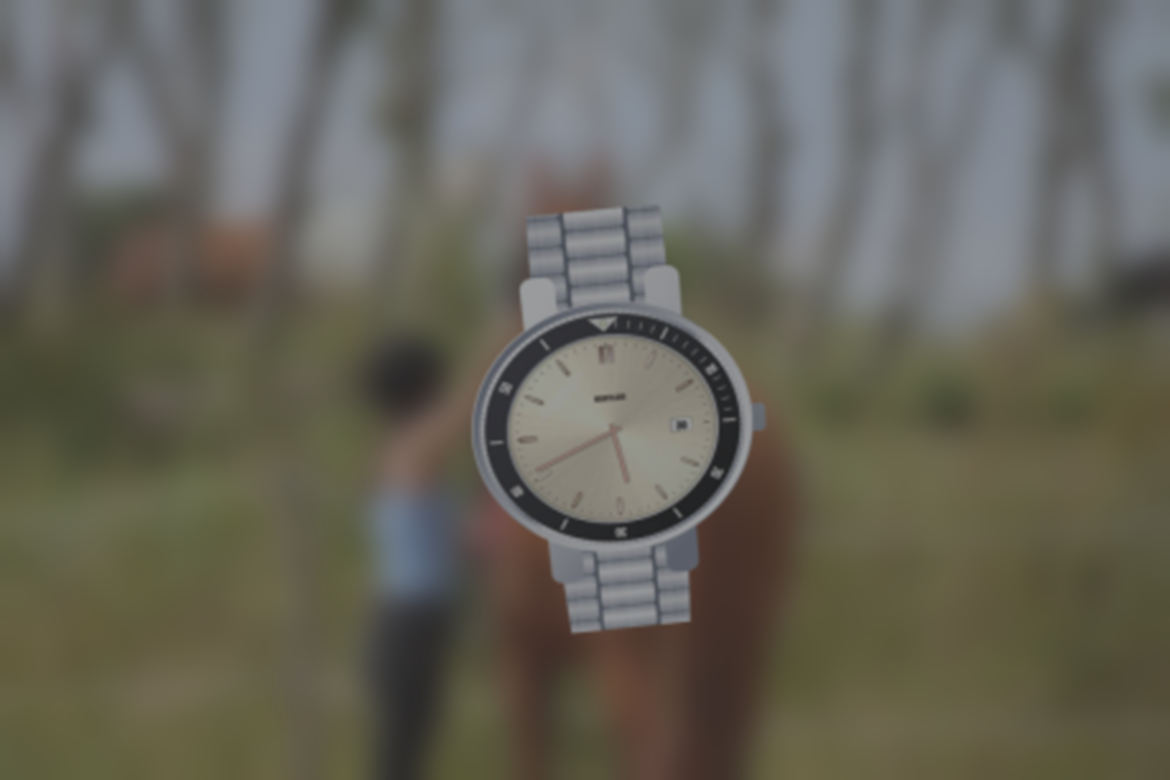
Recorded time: 5:41
